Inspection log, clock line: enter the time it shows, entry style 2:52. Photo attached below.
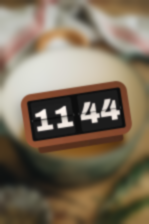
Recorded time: 11:44
